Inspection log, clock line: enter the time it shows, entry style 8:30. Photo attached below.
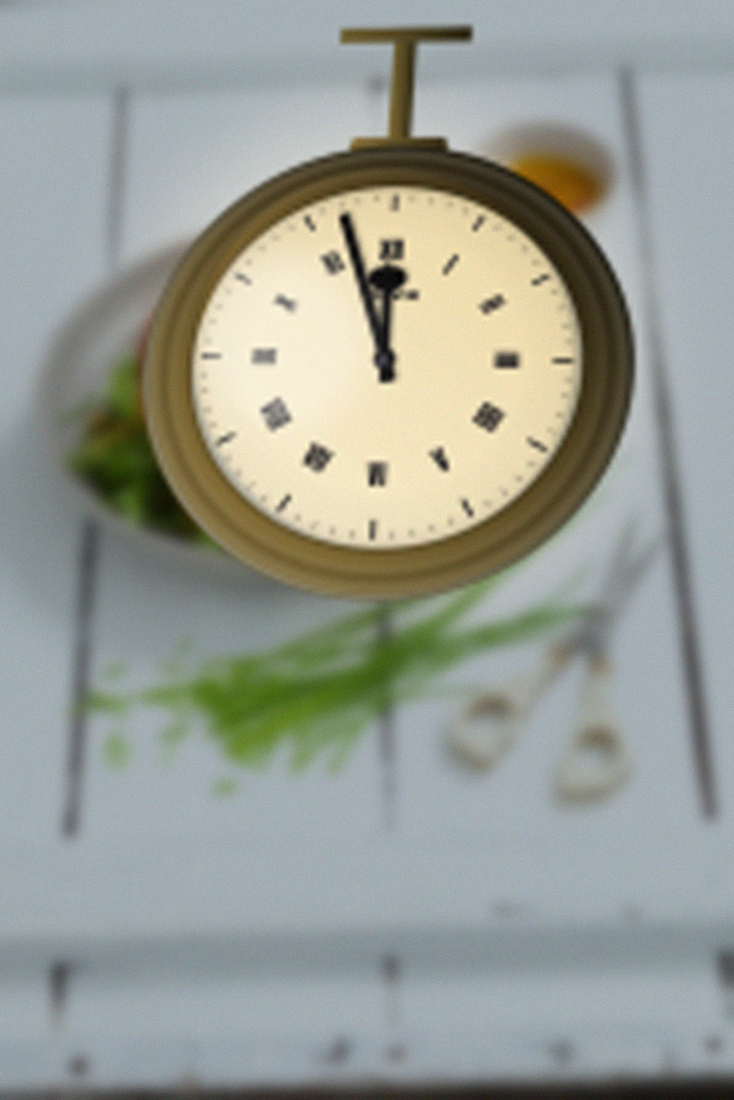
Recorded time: 11:57
